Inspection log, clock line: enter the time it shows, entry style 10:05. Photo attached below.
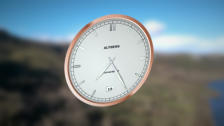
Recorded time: 7:25
